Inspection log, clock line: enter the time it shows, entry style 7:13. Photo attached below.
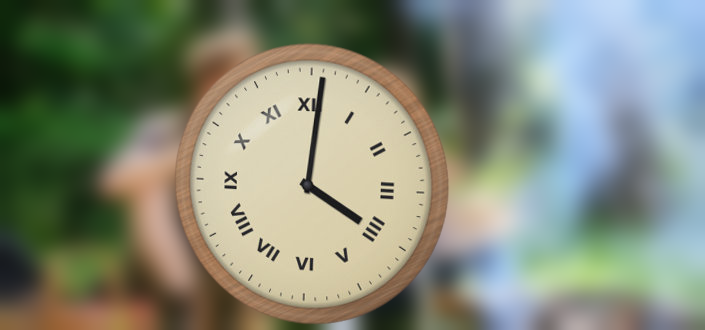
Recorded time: 4:01
